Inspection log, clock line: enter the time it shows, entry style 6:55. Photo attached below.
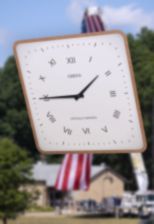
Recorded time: 1:45
